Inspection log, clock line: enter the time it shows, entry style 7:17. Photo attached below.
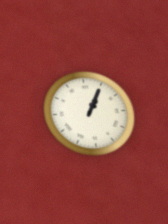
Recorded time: 1:05
